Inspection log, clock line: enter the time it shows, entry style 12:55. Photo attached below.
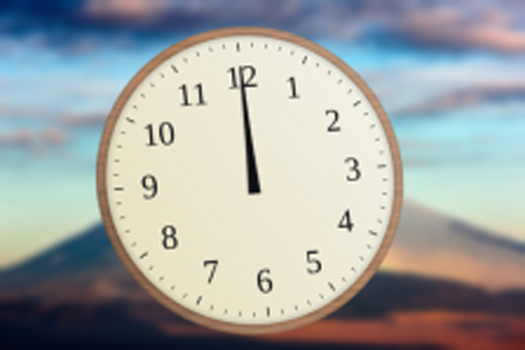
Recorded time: 12:00
